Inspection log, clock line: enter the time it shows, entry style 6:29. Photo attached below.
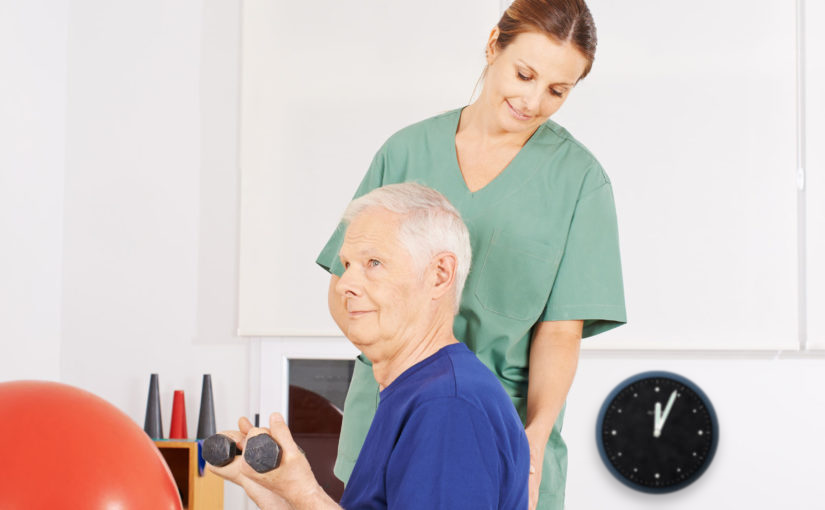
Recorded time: 12:04
